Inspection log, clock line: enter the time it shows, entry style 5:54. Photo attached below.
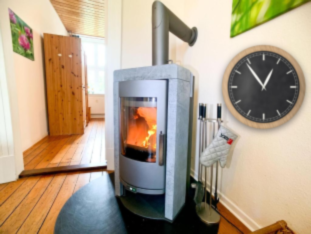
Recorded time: 12:54
